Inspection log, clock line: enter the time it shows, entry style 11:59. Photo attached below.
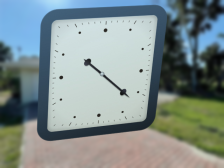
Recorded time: 10:22
